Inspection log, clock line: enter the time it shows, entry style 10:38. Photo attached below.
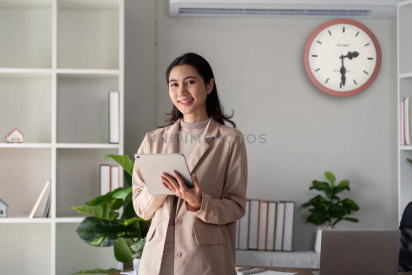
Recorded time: 2:29
